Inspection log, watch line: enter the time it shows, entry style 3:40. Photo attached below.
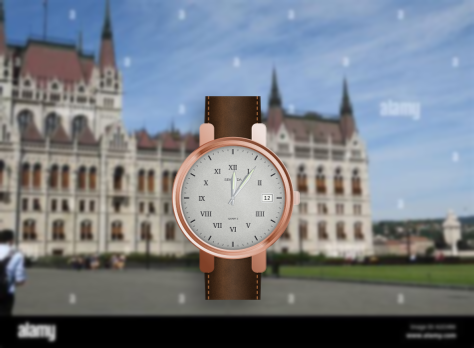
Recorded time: 12:06
